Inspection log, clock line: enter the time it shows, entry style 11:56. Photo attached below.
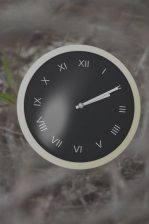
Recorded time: 2:10
